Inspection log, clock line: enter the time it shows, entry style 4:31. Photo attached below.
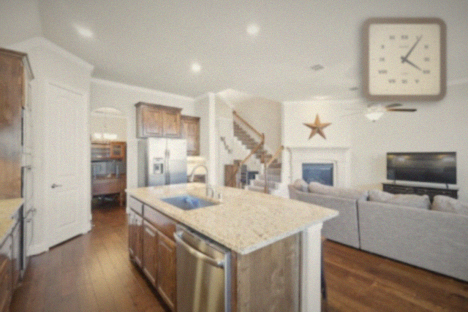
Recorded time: 4:06
